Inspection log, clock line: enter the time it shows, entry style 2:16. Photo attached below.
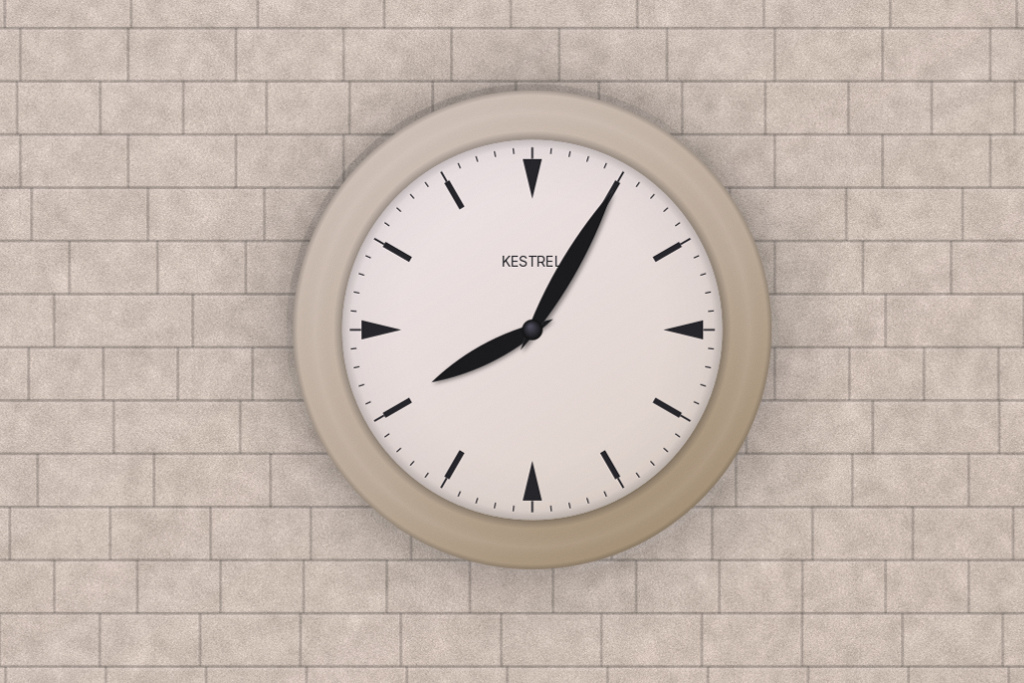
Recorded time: 8:05
